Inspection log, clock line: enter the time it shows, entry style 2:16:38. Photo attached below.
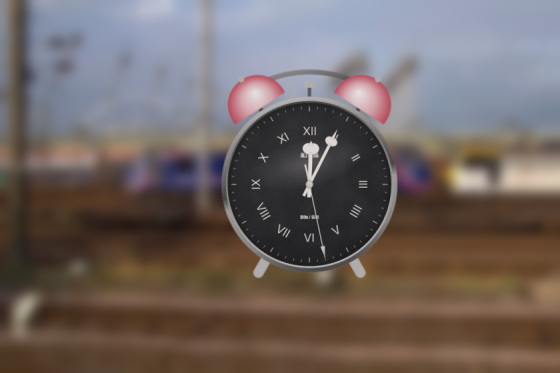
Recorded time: 12:04:28
